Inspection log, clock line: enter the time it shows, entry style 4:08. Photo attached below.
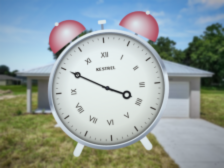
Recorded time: 3:50
